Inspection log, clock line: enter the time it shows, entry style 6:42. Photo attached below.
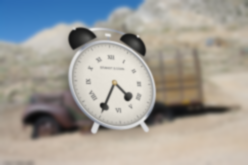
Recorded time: 4:35
